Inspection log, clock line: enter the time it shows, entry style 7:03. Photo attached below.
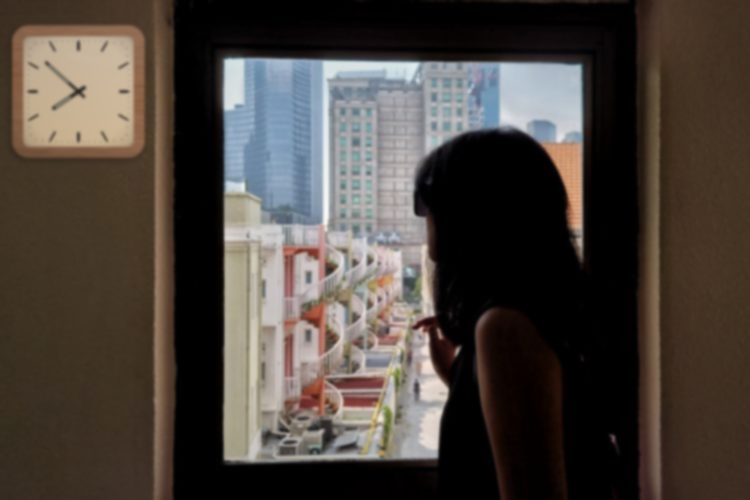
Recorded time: 7:52
